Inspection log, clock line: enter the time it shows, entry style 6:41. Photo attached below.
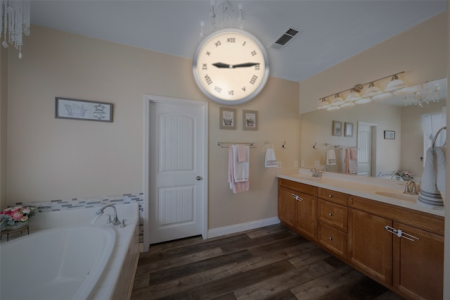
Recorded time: 9:14
